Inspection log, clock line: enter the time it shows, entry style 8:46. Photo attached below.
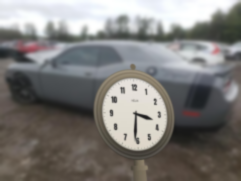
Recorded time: 3:31
